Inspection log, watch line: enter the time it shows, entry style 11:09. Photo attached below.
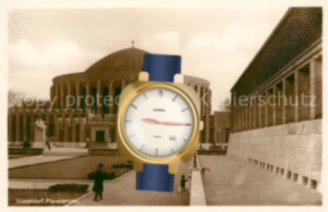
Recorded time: 9:15
